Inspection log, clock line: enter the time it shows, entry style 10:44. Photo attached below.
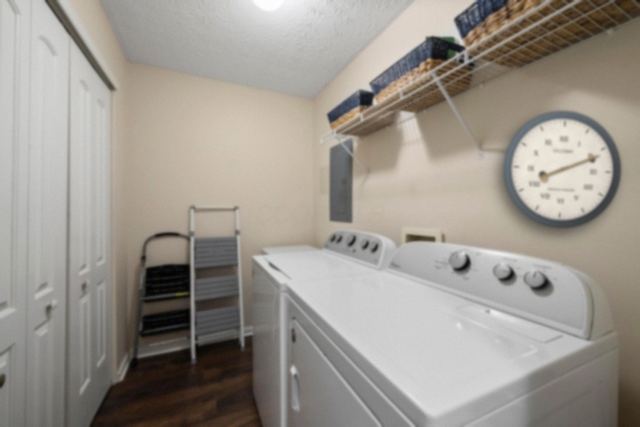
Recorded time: 8:11
